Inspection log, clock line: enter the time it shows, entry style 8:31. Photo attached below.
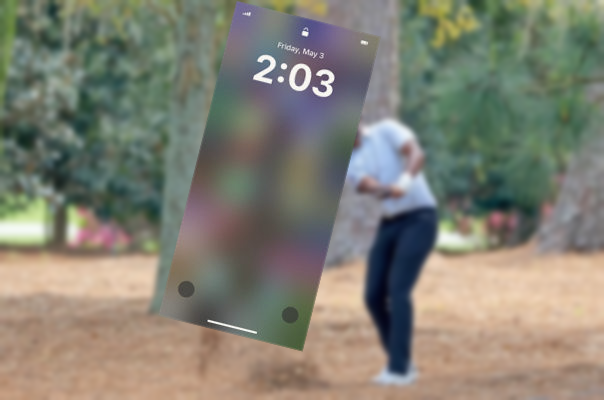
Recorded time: 2:03
